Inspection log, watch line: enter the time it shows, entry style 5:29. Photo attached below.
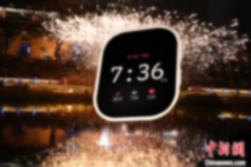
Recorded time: 7:36
